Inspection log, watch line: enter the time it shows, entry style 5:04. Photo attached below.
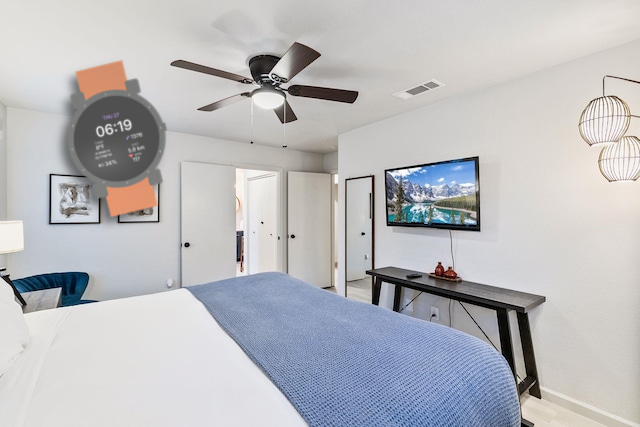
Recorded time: 6:19
